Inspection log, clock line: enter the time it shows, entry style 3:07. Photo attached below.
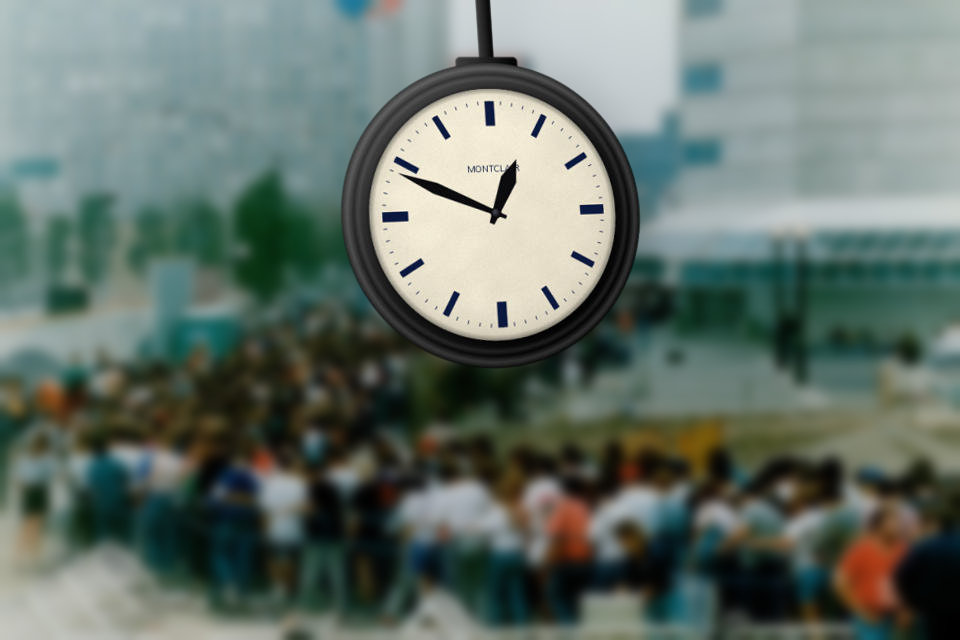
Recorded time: 12:49
